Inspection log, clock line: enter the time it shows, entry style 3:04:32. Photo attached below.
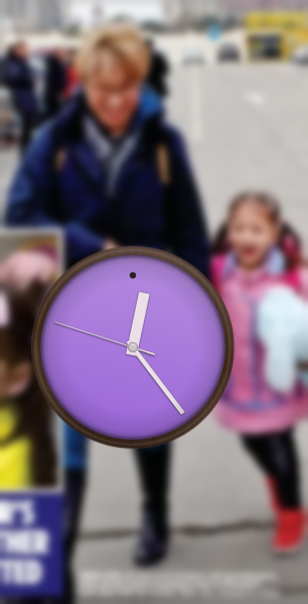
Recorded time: 12:23:48
